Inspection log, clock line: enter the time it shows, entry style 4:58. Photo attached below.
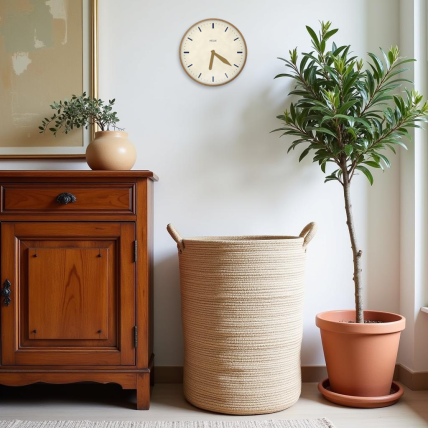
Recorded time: 6:21
